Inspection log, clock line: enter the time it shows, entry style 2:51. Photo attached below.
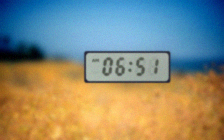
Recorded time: 6:51
